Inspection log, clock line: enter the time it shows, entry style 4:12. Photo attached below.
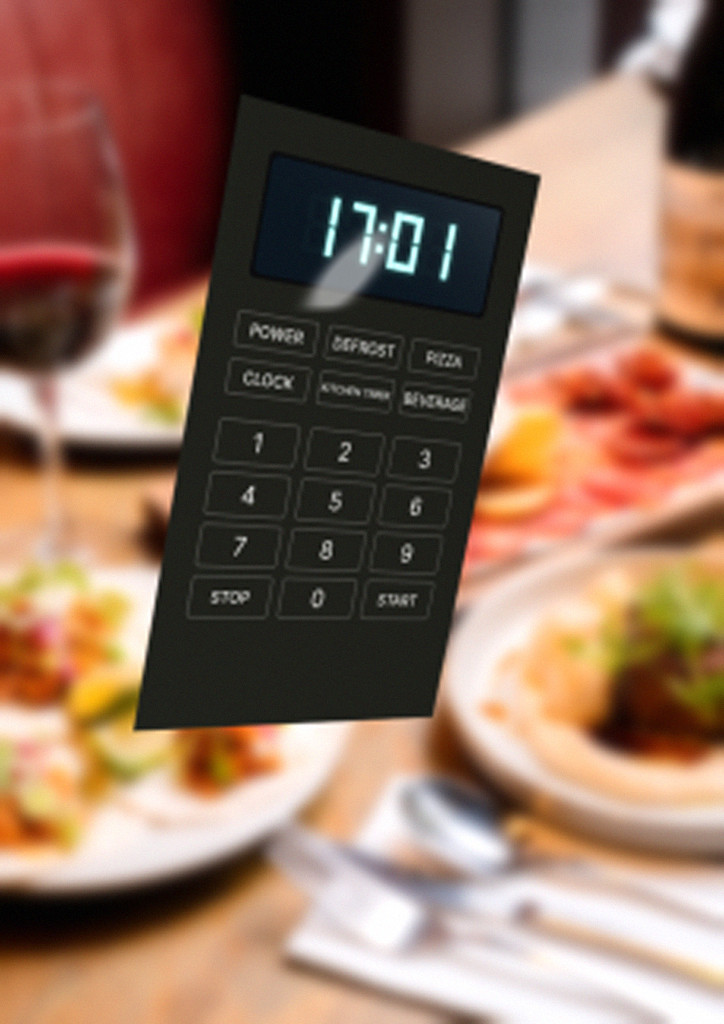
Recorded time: 17:01
